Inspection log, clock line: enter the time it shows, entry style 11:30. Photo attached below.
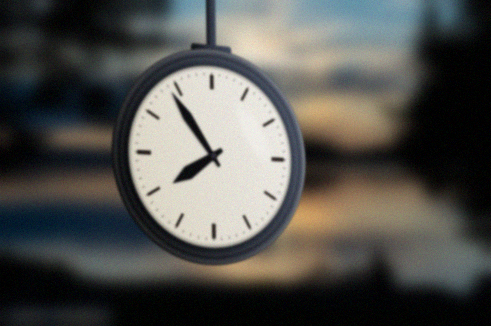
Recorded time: 7:54
